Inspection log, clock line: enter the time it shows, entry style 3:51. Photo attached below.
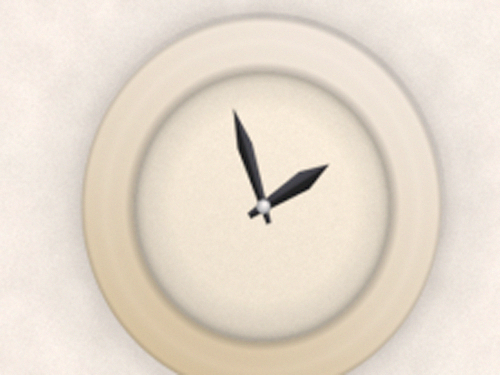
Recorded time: 1:57
